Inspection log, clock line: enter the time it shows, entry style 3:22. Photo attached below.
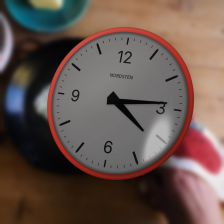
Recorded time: 4:14
